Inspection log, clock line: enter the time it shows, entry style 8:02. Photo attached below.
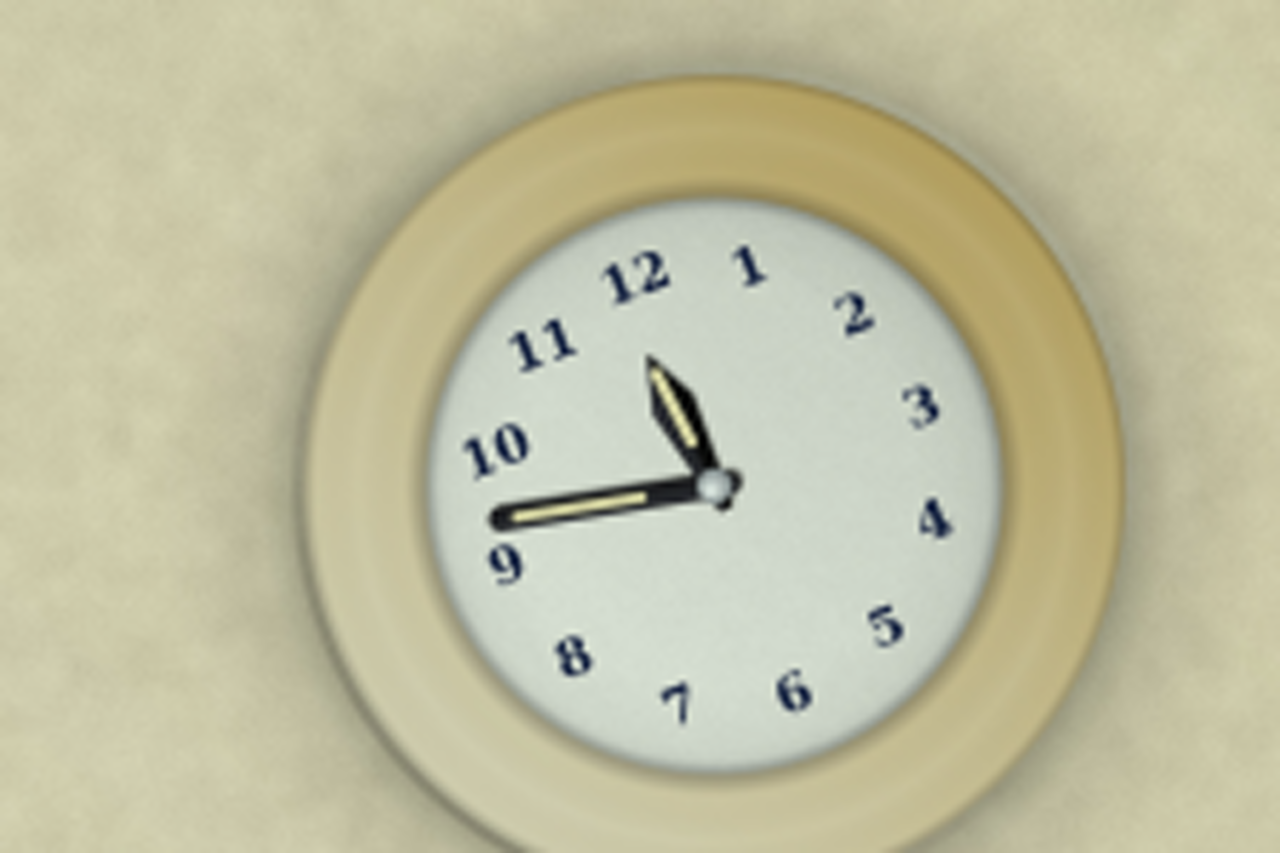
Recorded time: 11:47
